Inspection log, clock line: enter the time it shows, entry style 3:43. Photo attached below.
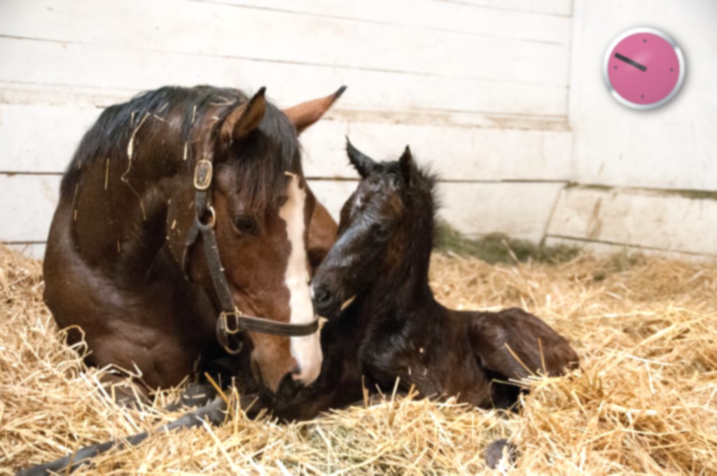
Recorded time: 9:49
